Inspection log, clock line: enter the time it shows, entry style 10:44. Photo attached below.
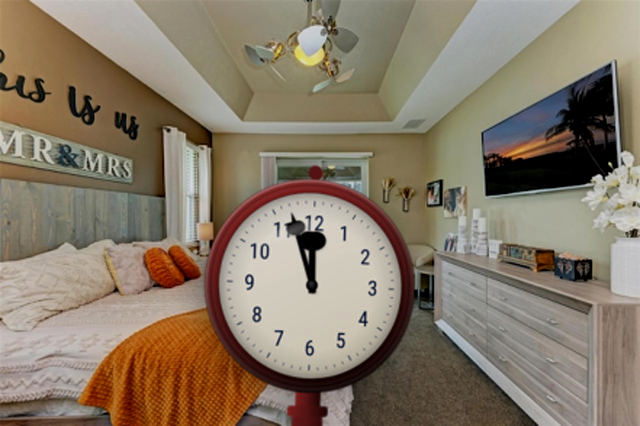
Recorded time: 11:57
